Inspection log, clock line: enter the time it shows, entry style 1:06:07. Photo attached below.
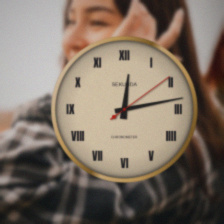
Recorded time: 12:13:09
